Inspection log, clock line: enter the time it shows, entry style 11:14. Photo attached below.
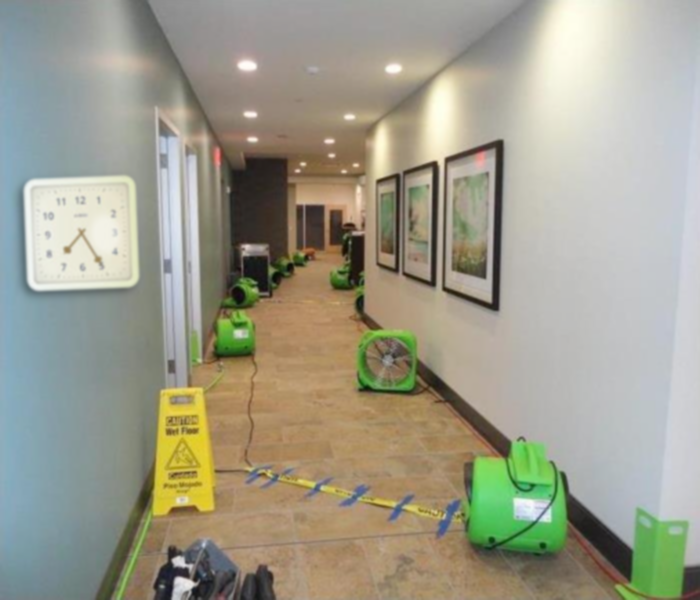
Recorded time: 7:25
